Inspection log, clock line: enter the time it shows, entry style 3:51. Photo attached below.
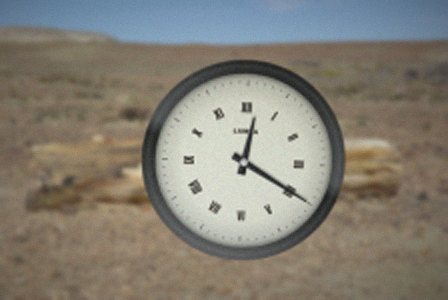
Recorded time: 12:20
